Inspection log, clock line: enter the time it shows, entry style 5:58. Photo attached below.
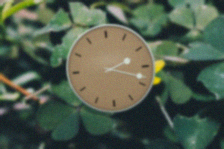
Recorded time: 2:18
